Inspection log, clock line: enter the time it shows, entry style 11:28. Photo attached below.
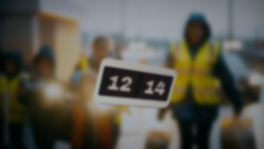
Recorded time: 12:14
